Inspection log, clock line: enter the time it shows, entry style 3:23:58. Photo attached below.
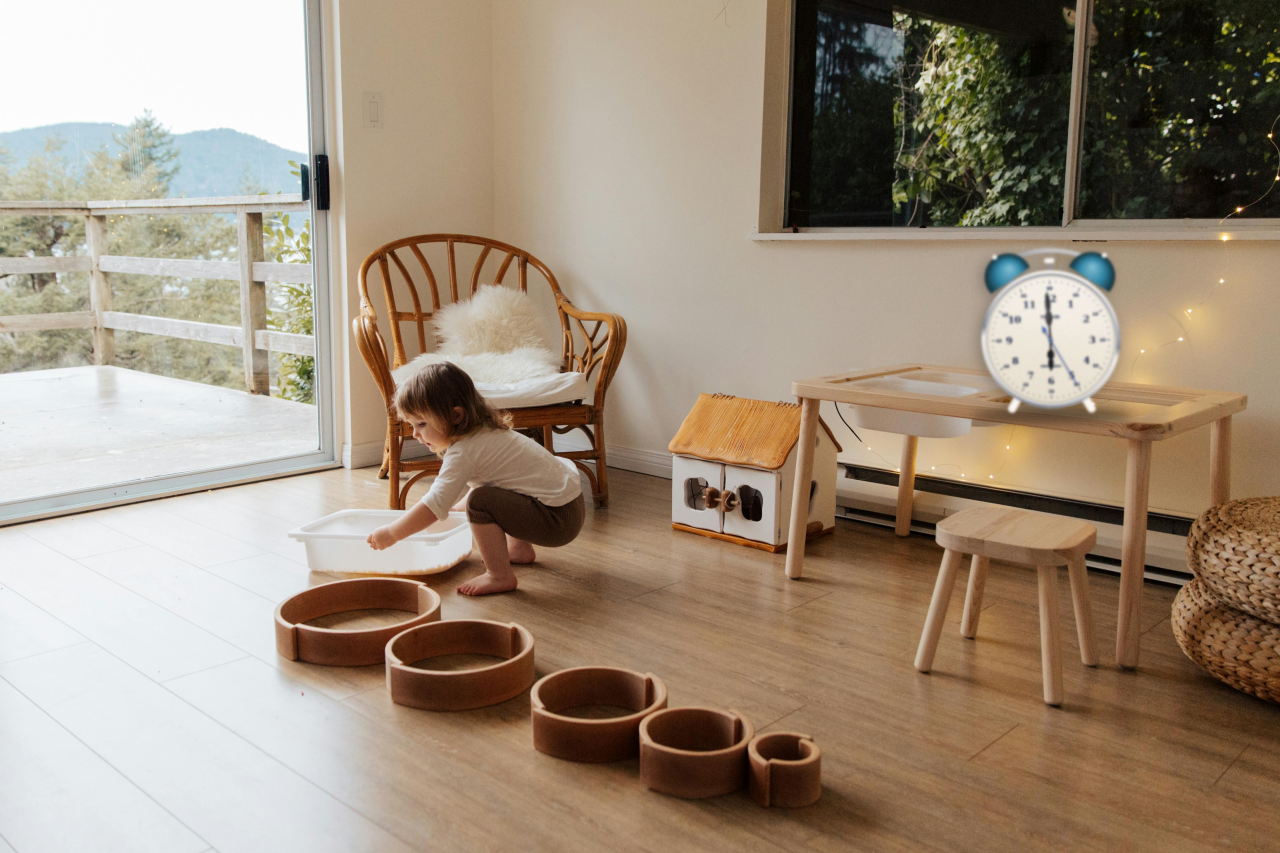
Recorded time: 5:59:25
